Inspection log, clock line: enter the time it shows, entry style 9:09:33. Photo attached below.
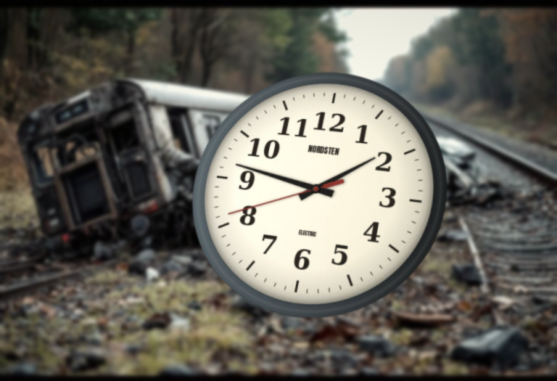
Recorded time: 1:46:41
